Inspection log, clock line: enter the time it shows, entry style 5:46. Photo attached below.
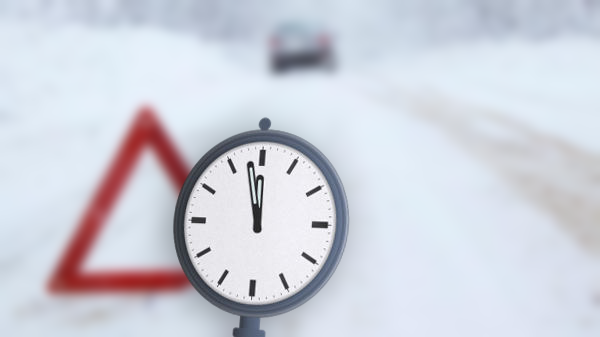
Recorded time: 11:58
